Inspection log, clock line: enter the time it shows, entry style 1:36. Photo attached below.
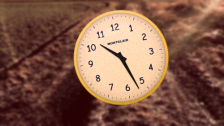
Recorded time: 10:27
